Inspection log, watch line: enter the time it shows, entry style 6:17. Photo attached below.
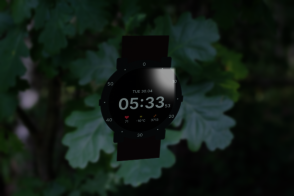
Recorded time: 5:33
